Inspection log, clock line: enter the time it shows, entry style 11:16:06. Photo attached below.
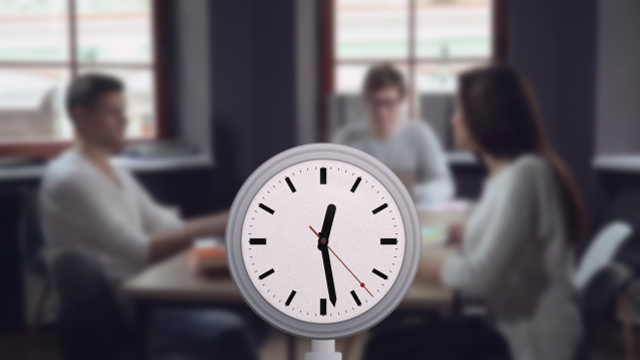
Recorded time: 12:28:23
